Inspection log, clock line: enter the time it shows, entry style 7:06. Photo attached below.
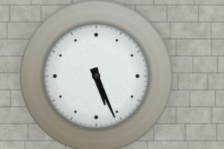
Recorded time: 5:26
